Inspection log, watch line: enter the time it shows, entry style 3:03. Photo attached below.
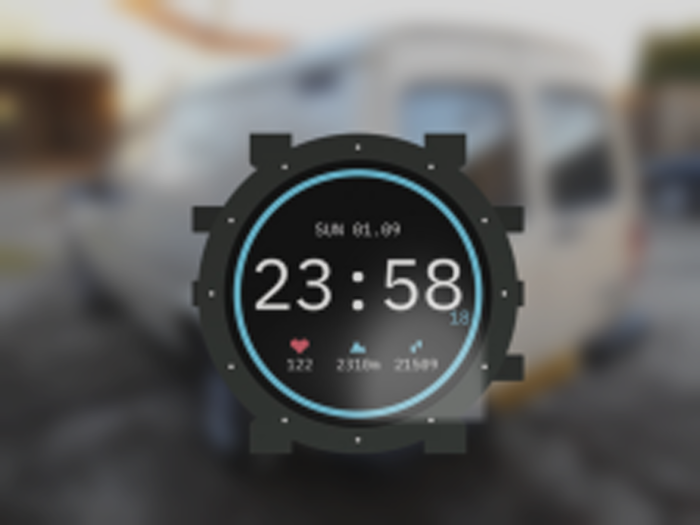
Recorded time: 23:58
